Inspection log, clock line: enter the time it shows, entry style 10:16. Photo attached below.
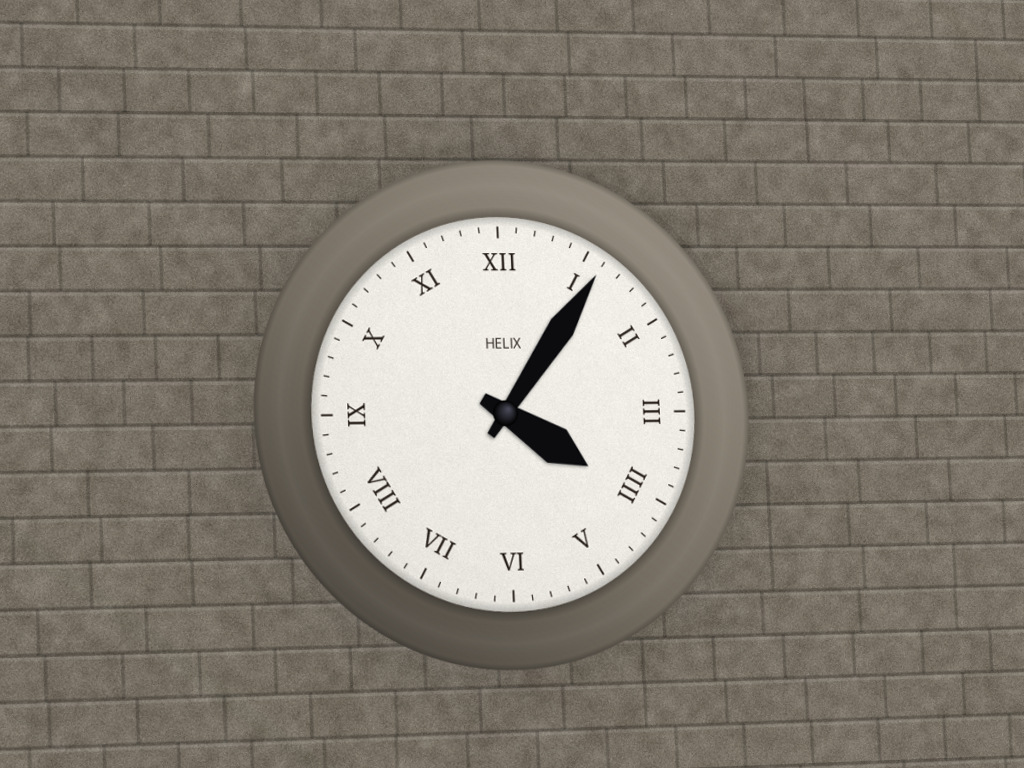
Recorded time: 4:06
